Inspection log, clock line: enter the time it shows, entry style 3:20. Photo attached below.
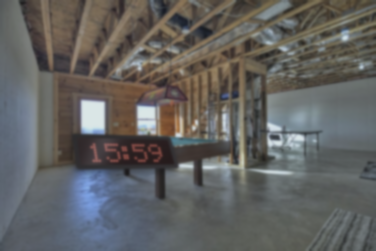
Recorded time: 15:59
